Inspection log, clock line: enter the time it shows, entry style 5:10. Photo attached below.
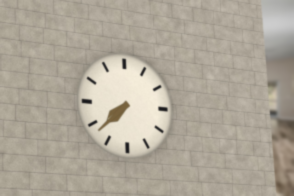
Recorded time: 7:38
